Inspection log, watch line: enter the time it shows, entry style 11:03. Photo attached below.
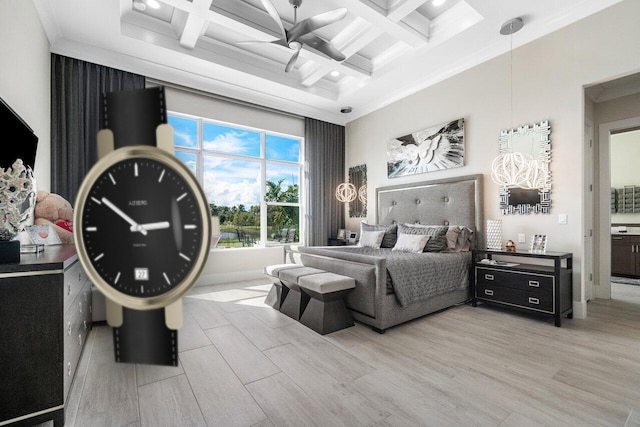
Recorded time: 2:51
